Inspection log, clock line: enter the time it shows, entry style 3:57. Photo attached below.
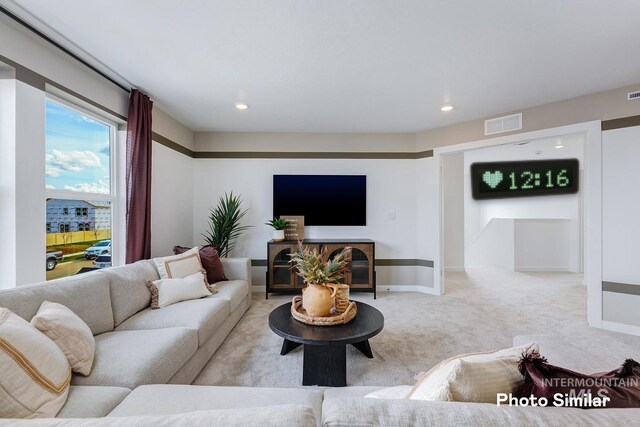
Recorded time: 12:16
